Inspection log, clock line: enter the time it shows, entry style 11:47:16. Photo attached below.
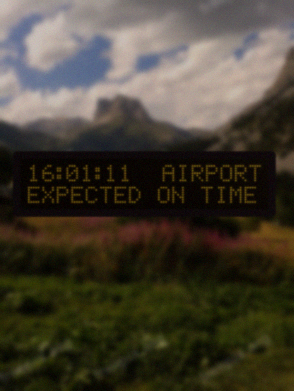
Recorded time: 16:01:11
